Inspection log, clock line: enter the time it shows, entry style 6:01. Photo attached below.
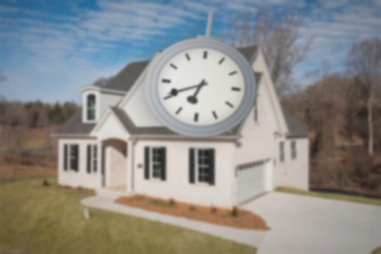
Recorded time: 6:41
